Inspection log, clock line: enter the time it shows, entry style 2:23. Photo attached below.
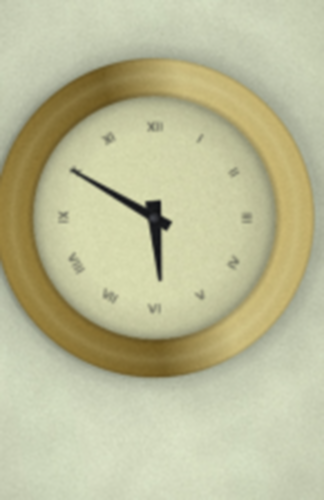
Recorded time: 5:50
